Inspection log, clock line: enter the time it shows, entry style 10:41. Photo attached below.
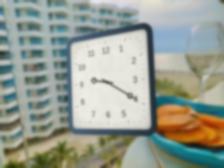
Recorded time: 9:20
